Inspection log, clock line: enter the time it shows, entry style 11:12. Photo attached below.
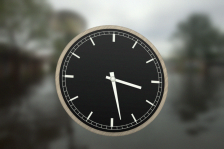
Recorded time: 3:28
